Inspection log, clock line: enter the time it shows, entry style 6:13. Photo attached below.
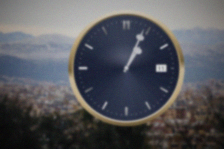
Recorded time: 1:04
